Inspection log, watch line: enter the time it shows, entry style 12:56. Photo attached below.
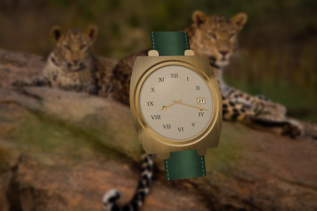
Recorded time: 8:18
